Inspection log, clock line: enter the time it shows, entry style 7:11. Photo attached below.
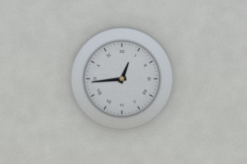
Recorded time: 12:44
